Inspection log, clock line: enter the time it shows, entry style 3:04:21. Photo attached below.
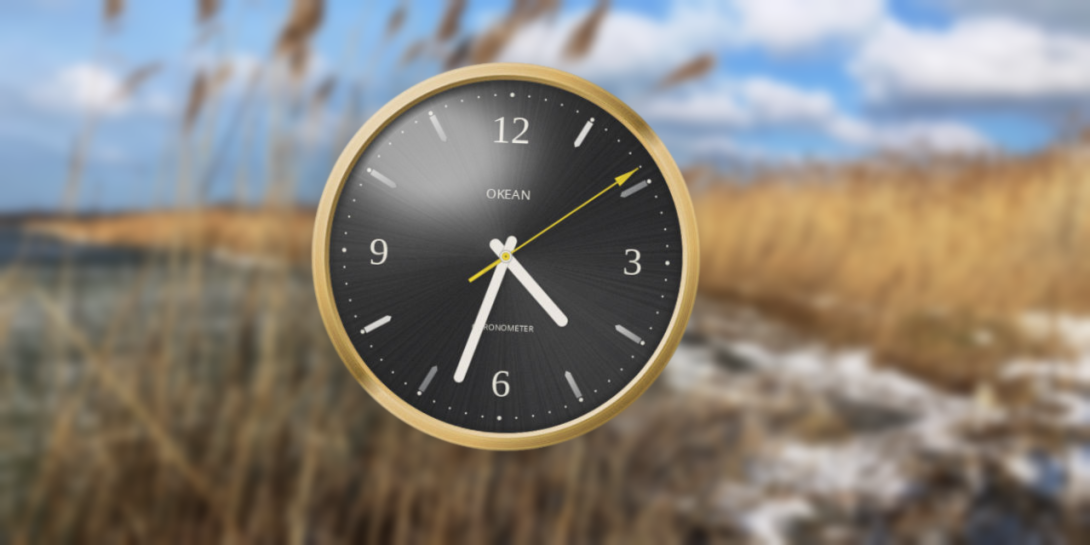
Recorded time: 4:33:09
